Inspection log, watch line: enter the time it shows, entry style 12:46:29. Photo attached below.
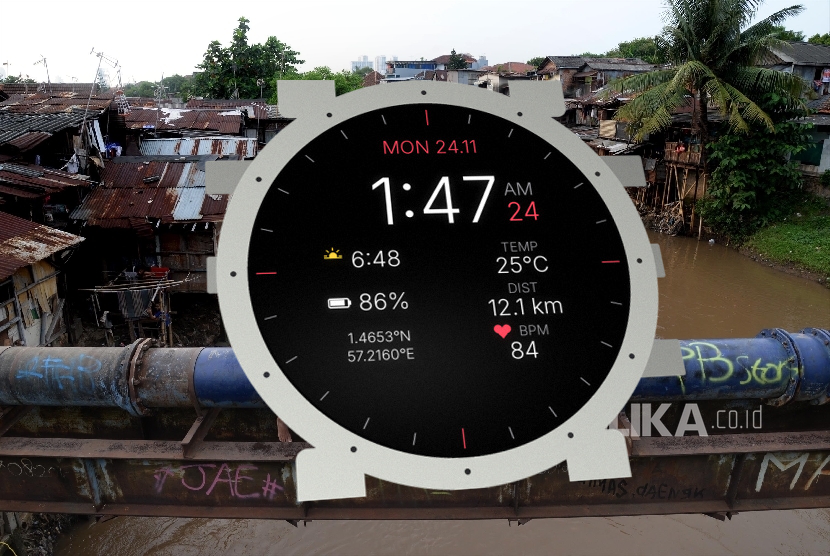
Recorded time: 1:47:24
